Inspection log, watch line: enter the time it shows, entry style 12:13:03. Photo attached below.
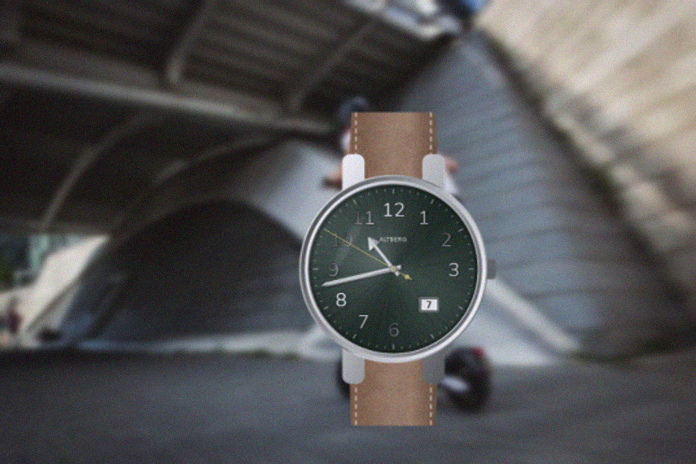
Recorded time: 10:42:50
